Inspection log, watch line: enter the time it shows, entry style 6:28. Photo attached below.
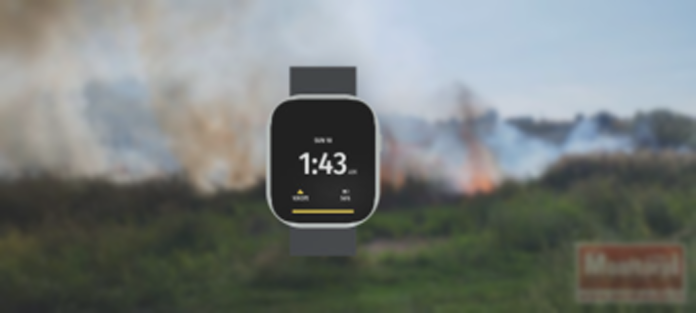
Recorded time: 1:43
